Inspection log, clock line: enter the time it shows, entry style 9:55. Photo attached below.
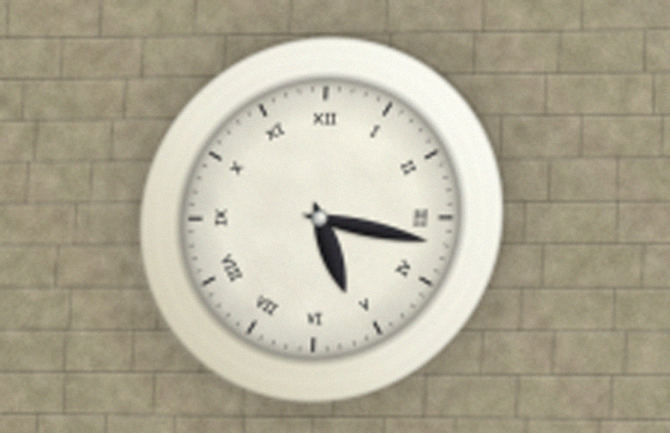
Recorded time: 5:17
